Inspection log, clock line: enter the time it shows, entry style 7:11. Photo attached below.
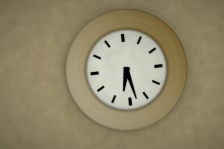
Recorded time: 6:28
